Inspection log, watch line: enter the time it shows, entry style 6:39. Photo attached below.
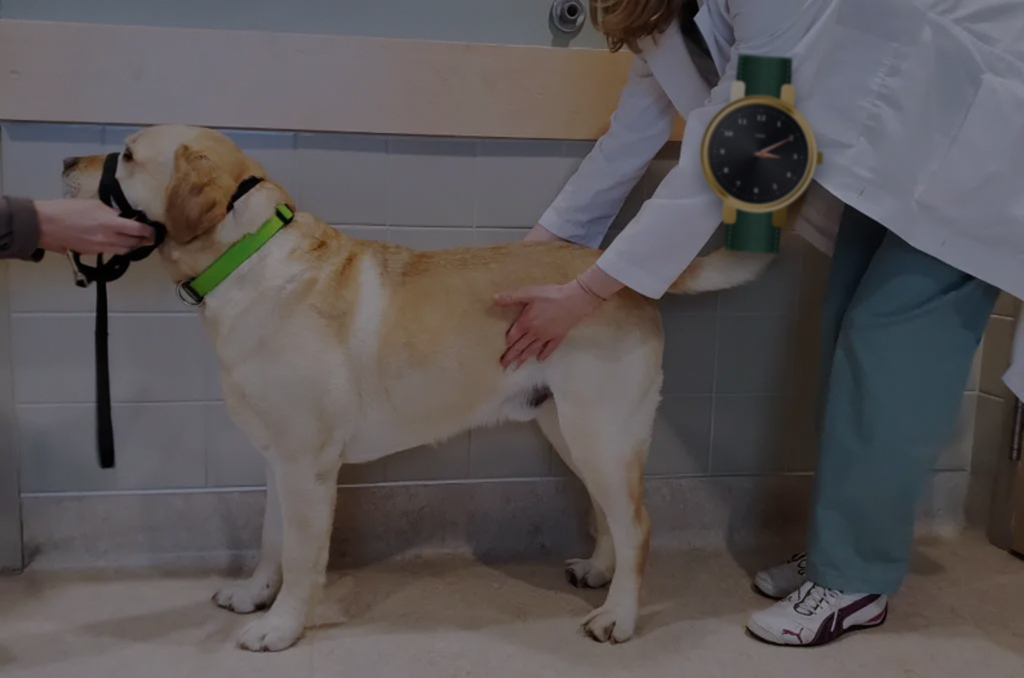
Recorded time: 3:10
